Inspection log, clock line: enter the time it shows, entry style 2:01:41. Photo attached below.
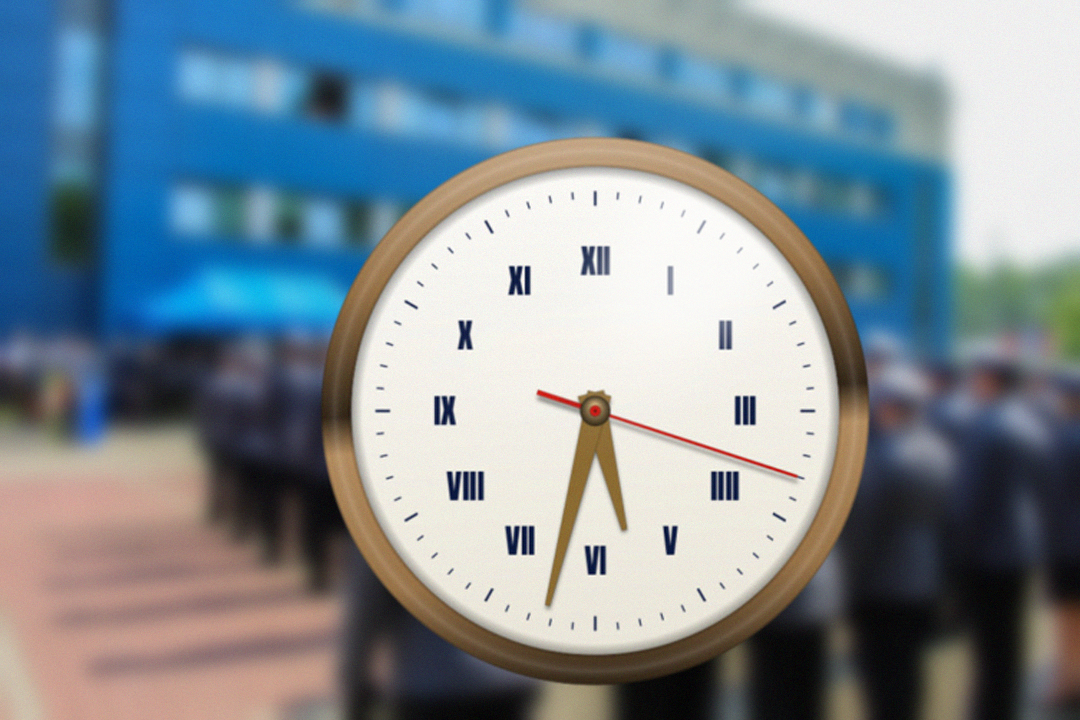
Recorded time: 5:32:18
